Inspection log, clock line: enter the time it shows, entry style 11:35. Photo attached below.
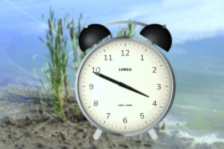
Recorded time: 3:49
